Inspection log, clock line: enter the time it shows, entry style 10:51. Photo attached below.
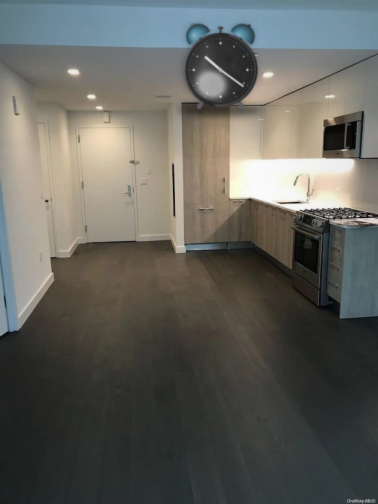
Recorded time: 10:21
